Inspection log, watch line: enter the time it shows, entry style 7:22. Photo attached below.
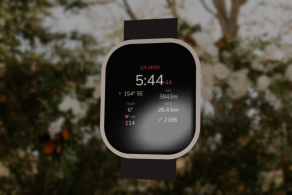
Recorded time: 5:44
